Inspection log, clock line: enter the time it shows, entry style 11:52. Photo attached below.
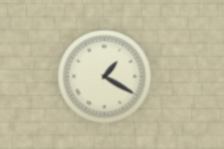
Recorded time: 1:20
